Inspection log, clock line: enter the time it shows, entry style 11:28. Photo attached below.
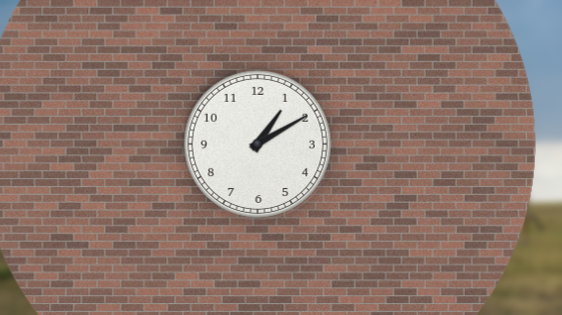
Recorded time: 1:10
